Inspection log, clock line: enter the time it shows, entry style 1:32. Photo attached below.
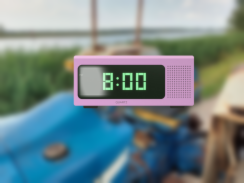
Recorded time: 8:00
